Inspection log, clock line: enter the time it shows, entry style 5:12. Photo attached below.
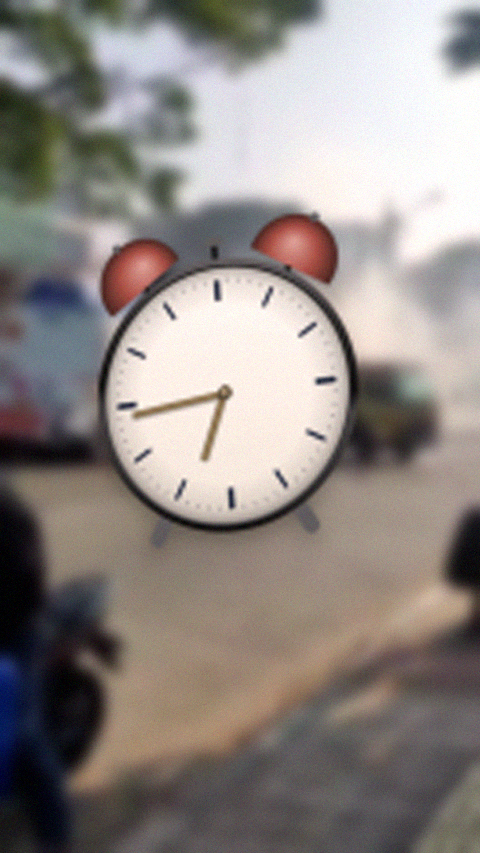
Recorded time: 6:44
